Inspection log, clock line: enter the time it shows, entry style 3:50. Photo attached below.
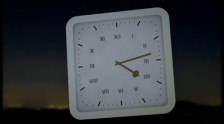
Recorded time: 4:13
